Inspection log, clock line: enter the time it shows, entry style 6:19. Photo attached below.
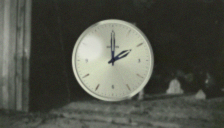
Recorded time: 2:00
